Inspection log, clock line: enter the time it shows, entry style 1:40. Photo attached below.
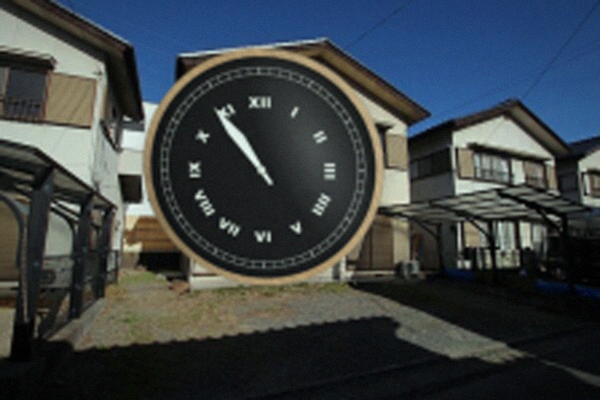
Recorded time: 10:54
